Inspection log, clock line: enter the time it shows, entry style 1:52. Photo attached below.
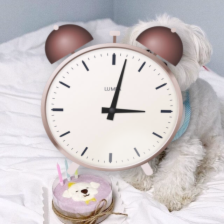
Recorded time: 3:02
